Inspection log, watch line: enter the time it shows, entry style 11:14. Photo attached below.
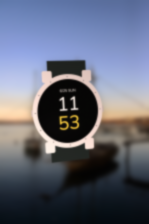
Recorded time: 11:53
